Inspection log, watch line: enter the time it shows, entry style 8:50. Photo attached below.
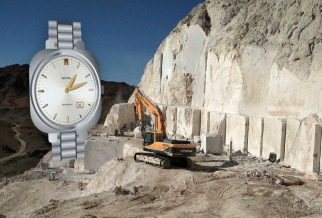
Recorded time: 1:12
